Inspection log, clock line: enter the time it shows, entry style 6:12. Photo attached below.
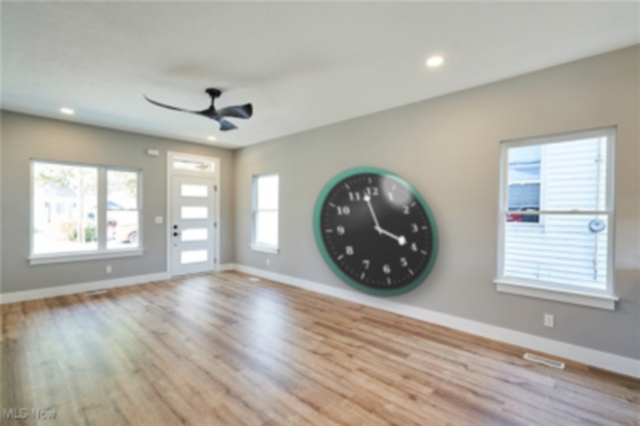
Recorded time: 3:58
